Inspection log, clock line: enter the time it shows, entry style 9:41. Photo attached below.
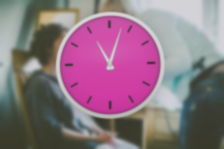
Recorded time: 11:03
